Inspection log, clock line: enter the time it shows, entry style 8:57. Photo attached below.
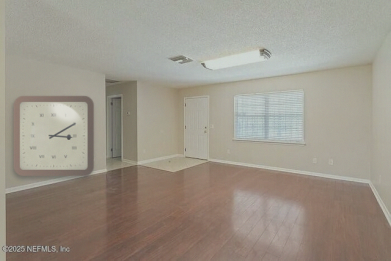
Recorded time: 3:10
